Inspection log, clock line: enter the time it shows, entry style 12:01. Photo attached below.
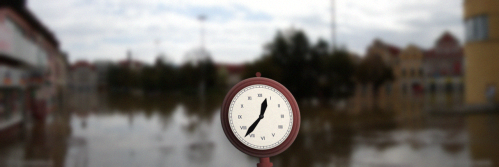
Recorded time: 12:37
